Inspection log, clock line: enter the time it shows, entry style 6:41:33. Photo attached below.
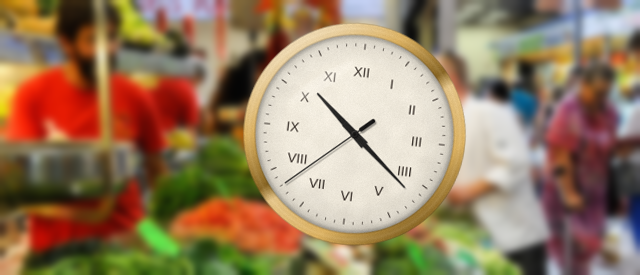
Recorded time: 10:21:38
